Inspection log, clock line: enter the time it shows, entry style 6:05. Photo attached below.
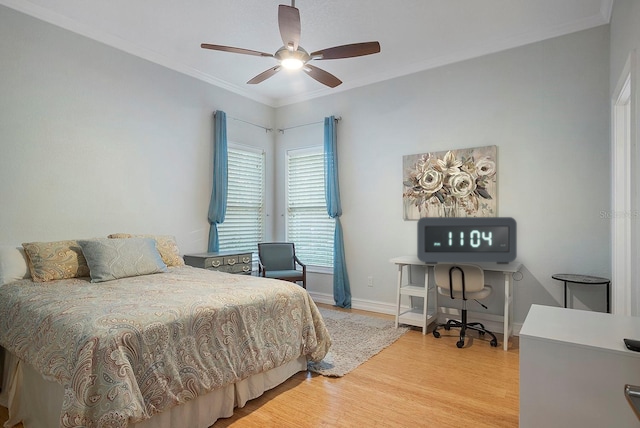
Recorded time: 11:04
